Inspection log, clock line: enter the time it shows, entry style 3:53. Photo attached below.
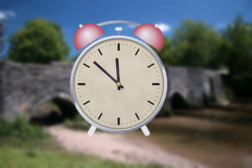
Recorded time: 11:52
